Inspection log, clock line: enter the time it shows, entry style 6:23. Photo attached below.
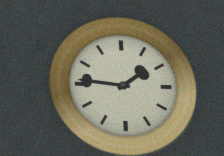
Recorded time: 1:46
